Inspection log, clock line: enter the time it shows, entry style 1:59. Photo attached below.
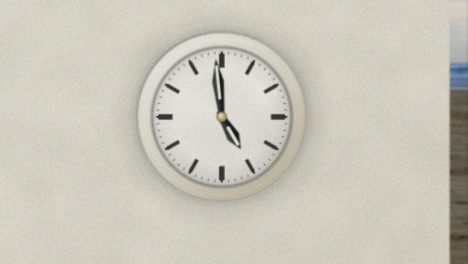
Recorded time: 4:59
